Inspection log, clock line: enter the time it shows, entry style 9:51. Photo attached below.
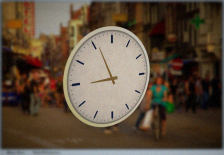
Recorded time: 8:56
